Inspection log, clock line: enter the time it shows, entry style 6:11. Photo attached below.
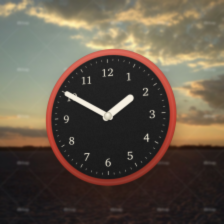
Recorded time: 1:50
